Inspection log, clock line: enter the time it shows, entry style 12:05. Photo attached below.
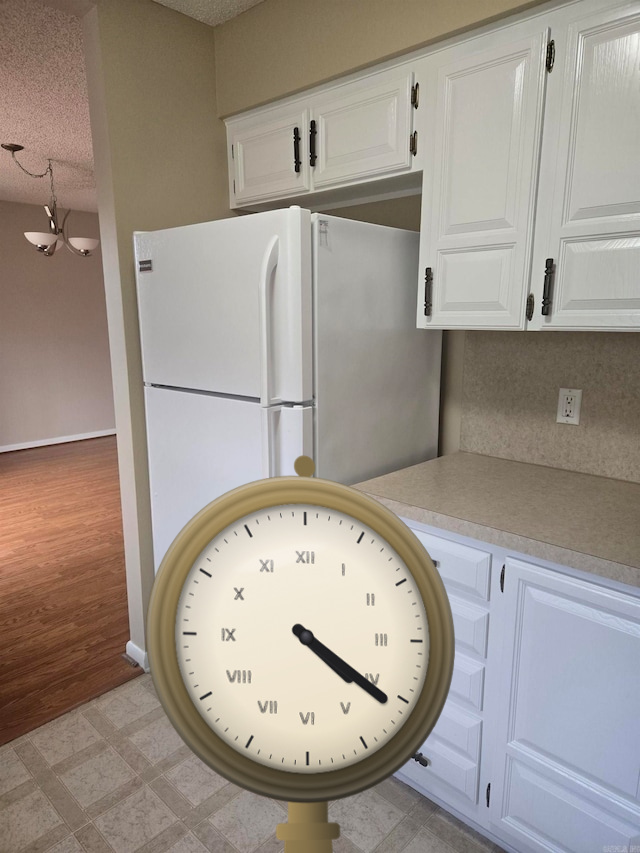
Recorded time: 4:21
